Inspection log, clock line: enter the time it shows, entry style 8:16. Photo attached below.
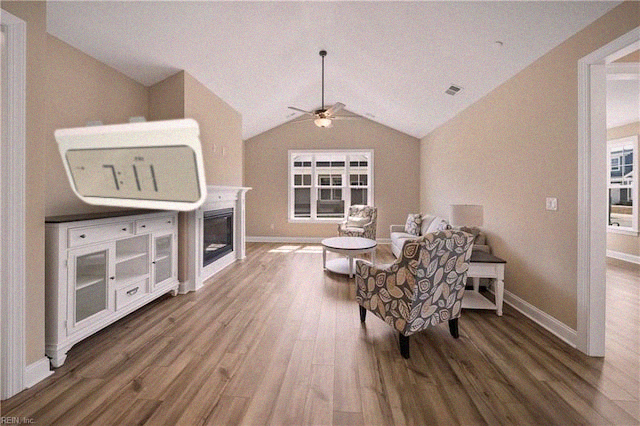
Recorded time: 7:11
